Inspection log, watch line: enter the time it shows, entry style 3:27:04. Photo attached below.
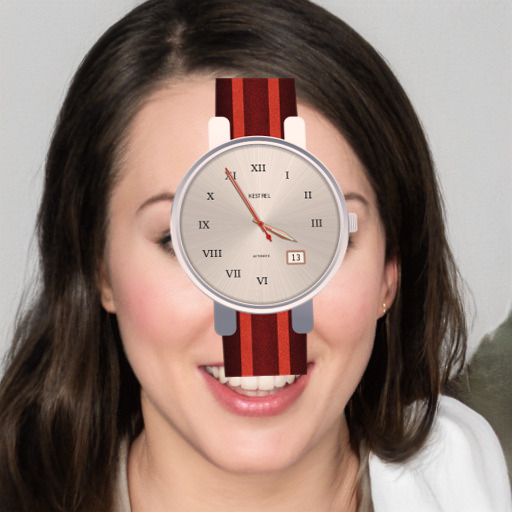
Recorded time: 3:54:55
